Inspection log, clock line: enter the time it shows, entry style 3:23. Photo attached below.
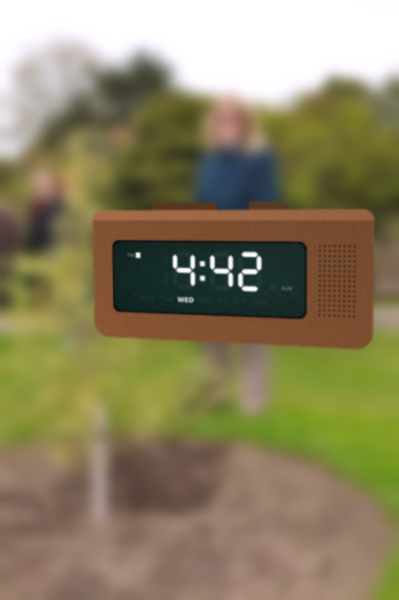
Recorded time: 4:42
